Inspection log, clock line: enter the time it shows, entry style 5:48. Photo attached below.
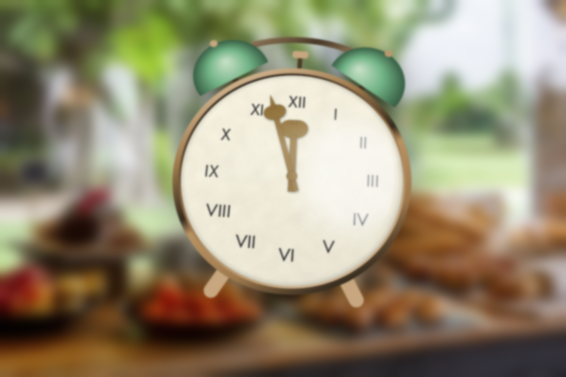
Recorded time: 11:57
